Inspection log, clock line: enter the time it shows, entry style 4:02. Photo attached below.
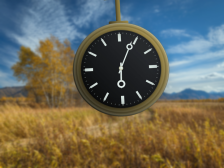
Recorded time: 6:04
